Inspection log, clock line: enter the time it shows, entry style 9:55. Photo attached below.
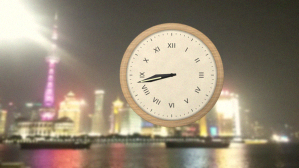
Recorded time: 8:43
